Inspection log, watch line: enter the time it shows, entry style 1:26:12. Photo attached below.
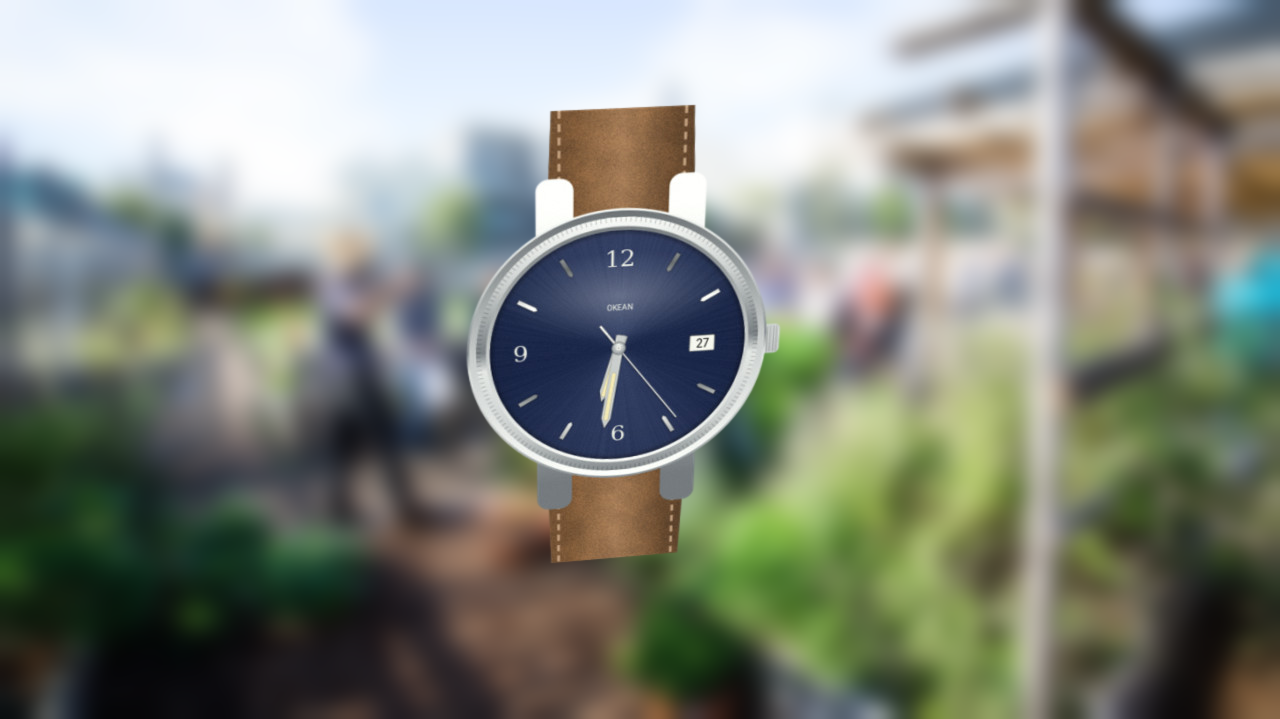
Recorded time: 6:31:24
